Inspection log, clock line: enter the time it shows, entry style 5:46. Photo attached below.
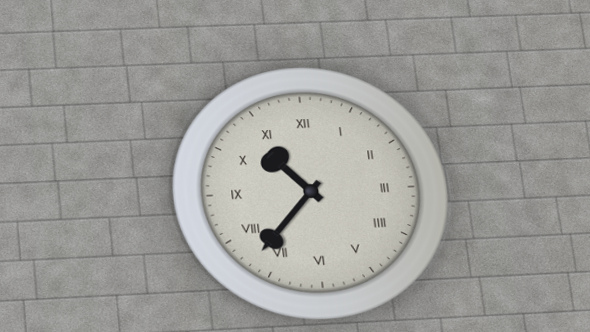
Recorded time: 10:37
